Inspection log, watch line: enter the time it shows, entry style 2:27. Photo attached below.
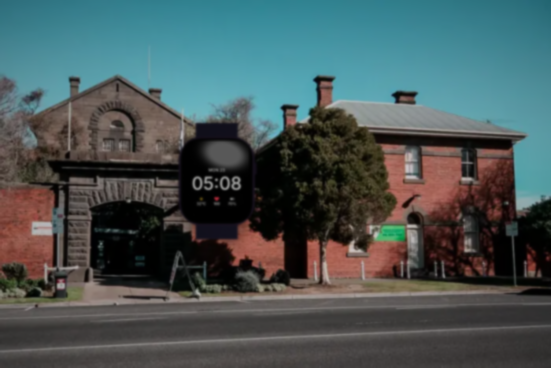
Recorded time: 5:08
